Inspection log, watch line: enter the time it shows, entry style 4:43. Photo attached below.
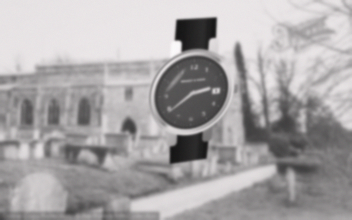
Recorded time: 2:39
